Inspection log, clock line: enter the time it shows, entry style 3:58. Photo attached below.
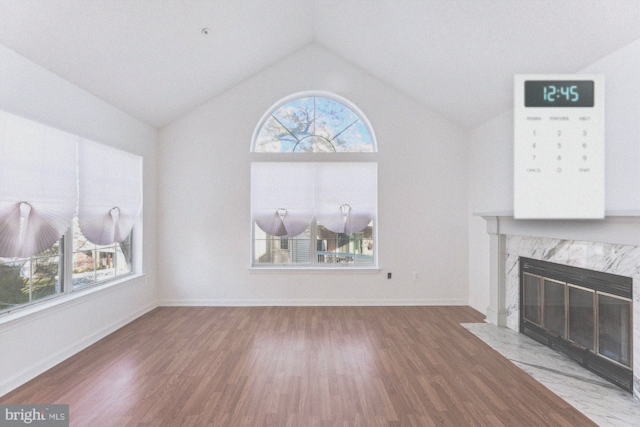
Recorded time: 12:45
